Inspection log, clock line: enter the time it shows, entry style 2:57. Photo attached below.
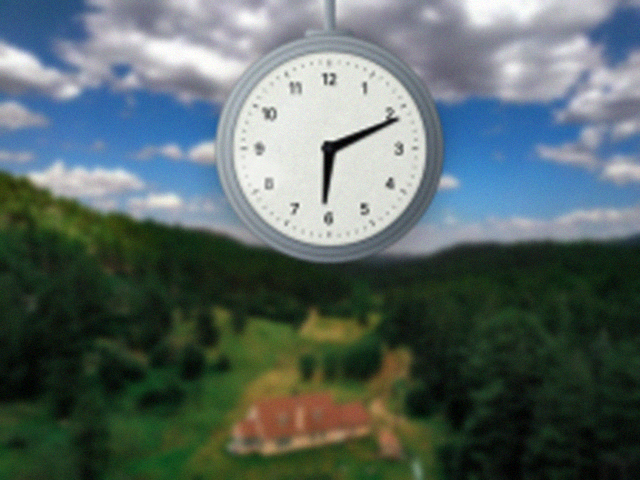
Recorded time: 6:11
